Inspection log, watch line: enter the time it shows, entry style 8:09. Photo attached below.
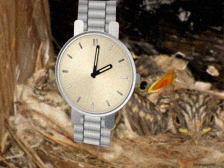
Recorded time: 2:01
